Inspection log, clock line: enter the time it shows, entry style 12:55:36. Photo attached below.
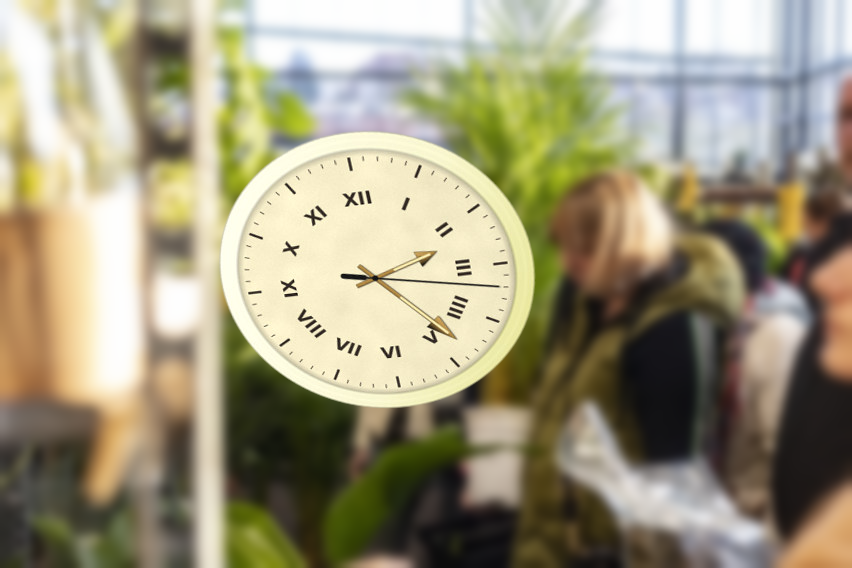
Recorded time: 2:23:17
